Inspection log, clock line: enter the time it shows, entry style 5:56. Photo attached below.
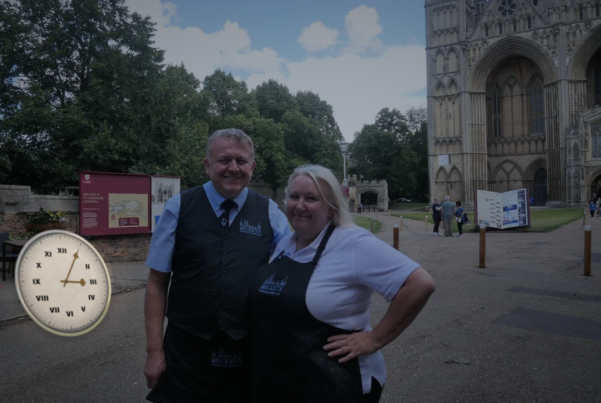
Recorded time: 3:05
